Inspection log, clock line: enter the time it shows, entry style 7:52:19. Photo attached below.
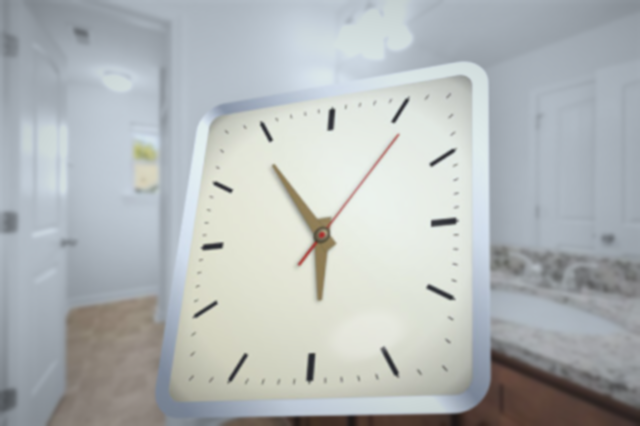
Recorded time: 5:54:06
